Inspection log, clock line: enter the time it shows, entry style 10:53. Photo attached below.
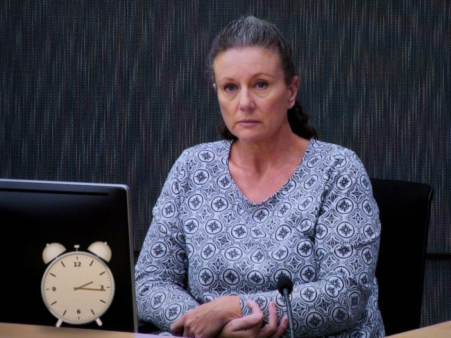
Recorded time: 2:16
